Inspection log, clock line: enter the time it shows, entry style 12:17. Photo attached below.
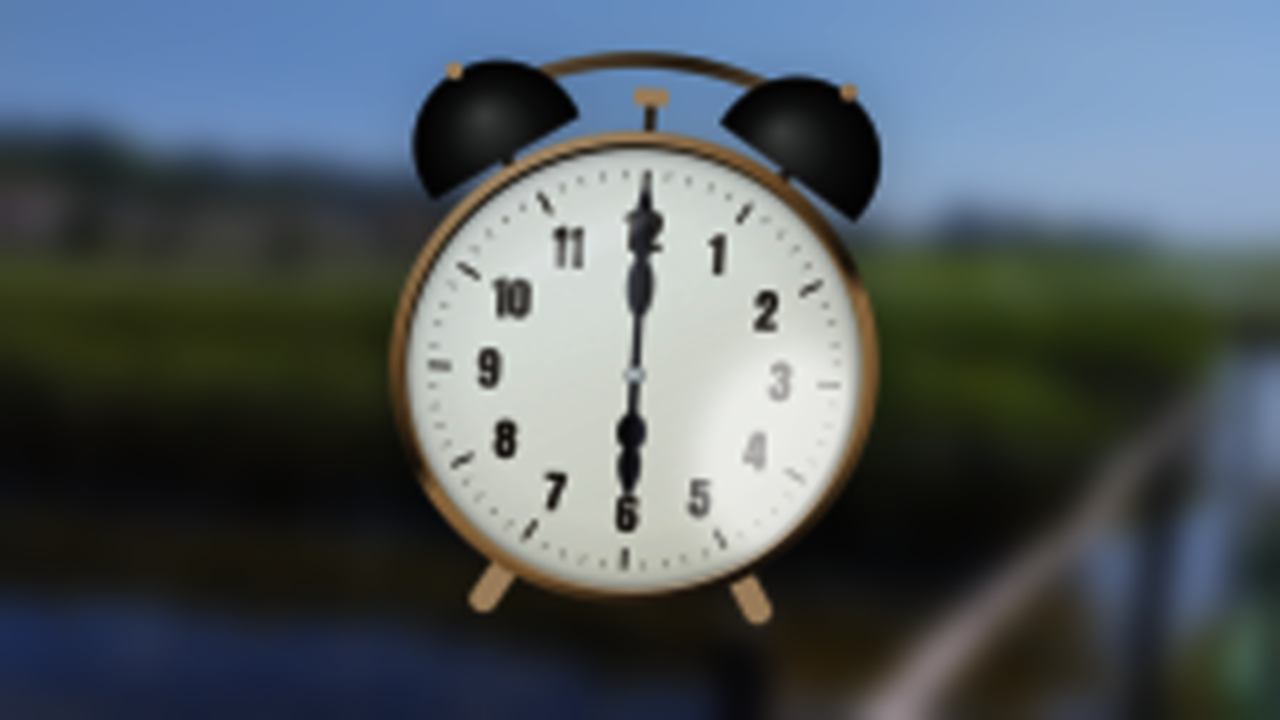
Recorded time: 6:00
